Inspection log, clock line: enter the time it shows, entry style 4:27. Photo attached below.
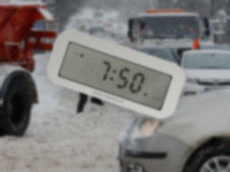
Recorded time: 7:50
